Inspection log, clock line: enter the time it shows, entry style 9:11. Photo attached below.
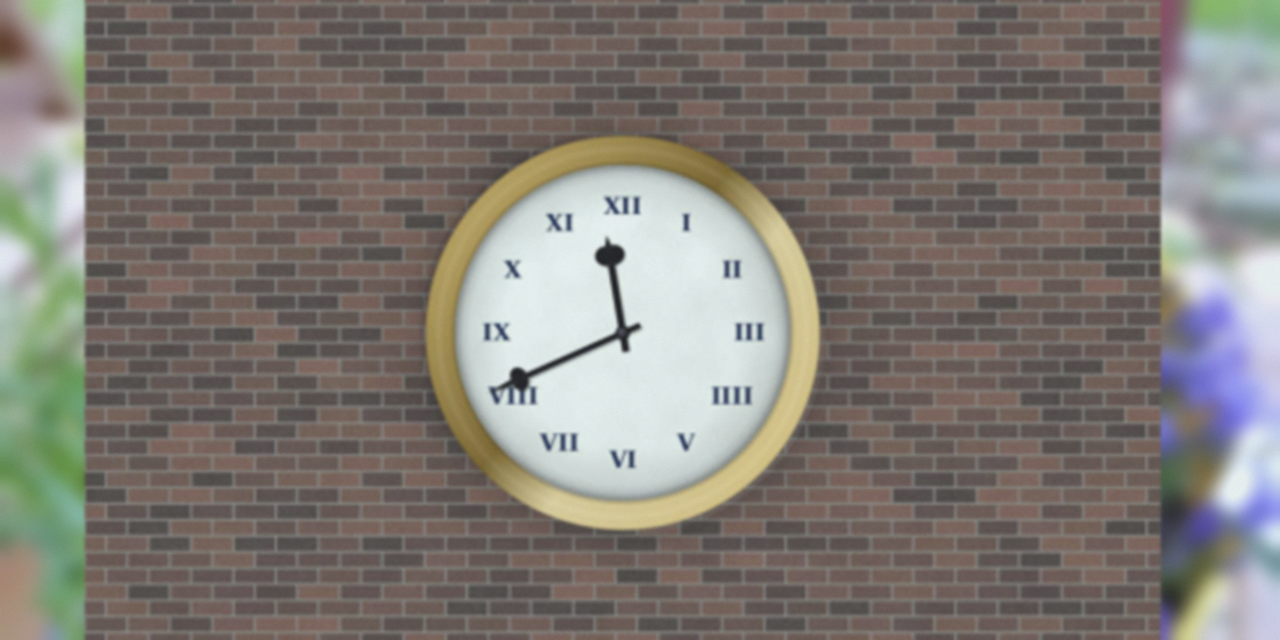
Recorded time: 11:41
